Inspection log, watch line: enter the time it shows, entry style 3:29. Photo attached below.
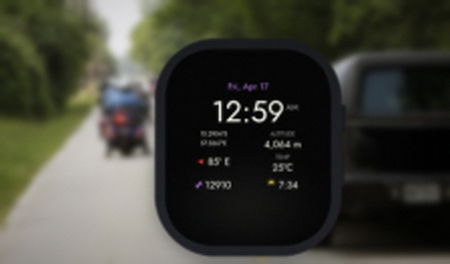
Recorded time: 12:59
